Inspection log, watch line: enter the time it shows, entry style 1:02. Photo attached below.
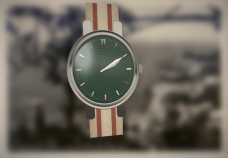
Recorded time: 2:10
